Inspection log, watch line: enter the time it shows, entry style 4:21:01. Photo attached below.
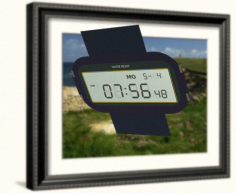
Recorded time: 7:56:48
